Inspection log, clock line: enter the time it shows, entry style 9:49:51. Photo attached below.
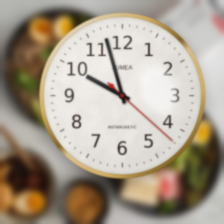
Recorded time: 9:57:22
